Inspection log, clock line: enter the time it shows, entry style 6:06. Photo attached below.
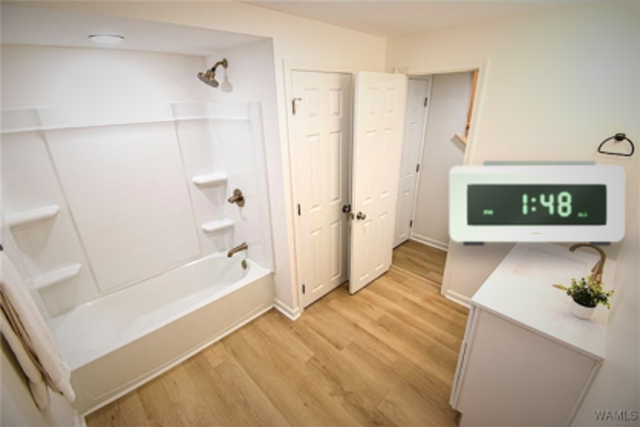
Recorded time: 1:48
